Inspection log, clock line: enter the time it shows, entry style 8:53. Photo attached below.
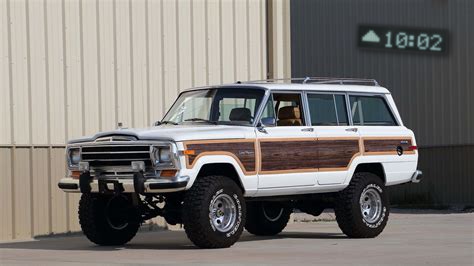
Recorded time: 10:02
